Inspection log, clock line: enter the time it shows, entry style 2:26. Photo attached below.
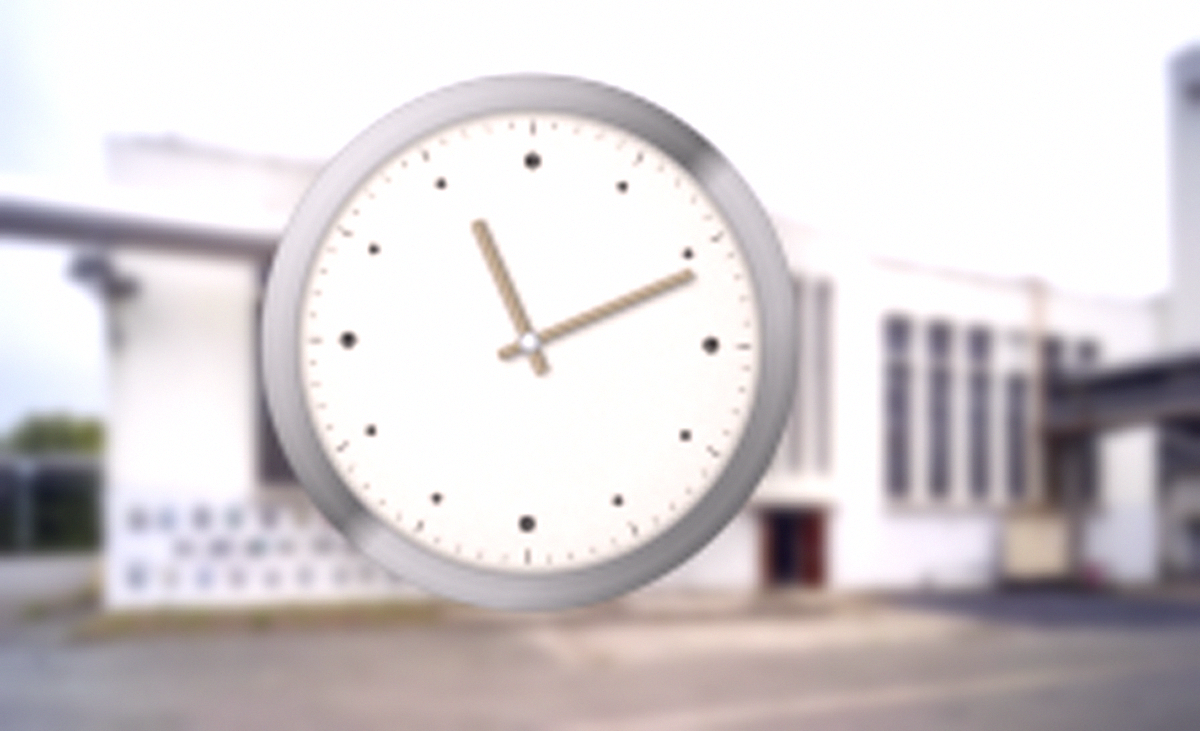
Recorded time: 11:11
